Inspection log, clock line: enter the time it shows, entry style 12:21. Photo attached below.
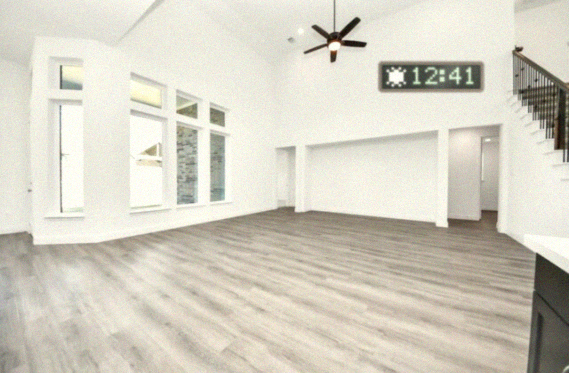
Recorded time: 12:41
